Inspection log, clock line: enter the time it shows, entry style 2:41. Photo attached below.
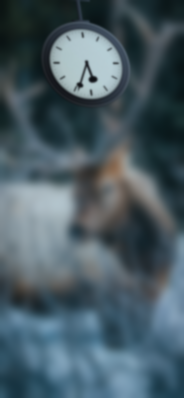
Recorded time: 5:34
